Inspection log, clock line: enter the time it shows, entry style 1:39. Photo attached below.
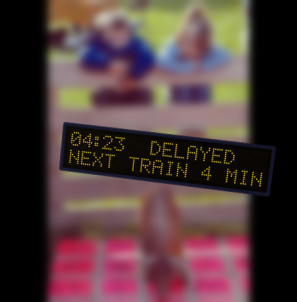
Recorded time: 4:23
